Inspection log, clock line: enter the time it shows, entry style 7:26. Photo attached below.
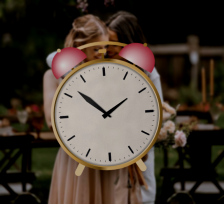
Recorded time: 1:52
